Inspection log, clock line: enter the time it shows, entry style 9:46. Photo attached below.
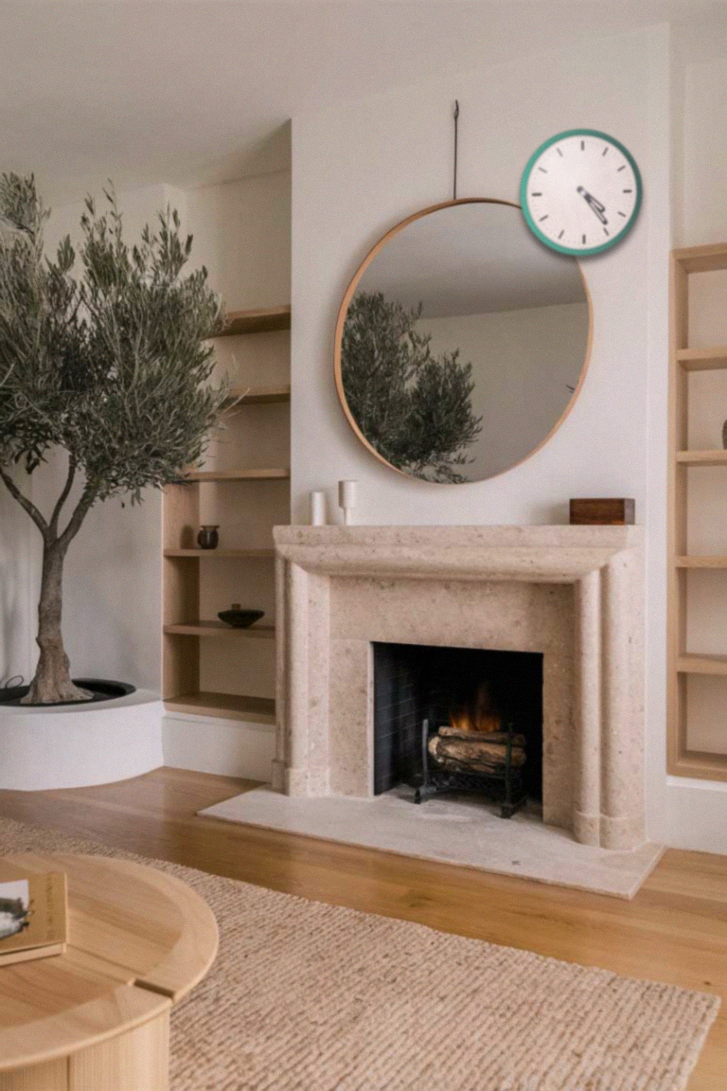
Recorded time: 4:24
